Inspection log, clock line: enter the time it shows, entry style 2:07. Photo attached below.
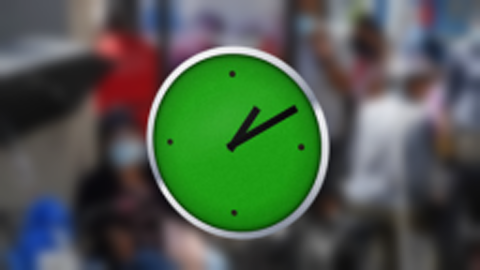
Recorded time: 1:10
